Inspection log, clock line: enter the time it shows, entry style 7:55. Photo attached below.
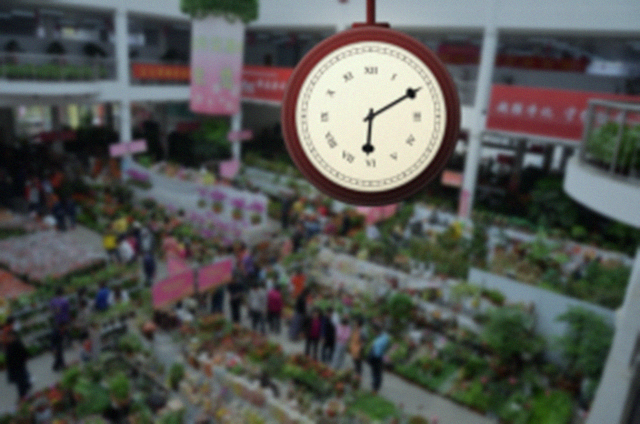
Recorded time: 6:10
